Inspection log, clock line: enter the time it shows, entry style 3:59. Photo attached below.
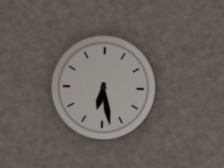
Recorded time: 6:28
